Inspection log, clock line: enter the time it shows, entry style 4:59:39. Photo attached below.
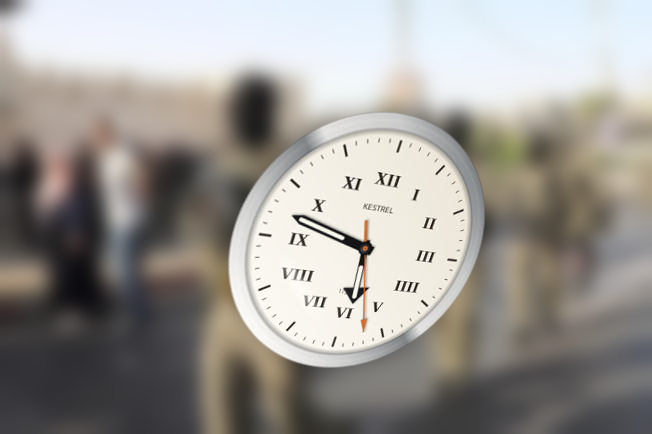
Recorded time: 5:47:27
